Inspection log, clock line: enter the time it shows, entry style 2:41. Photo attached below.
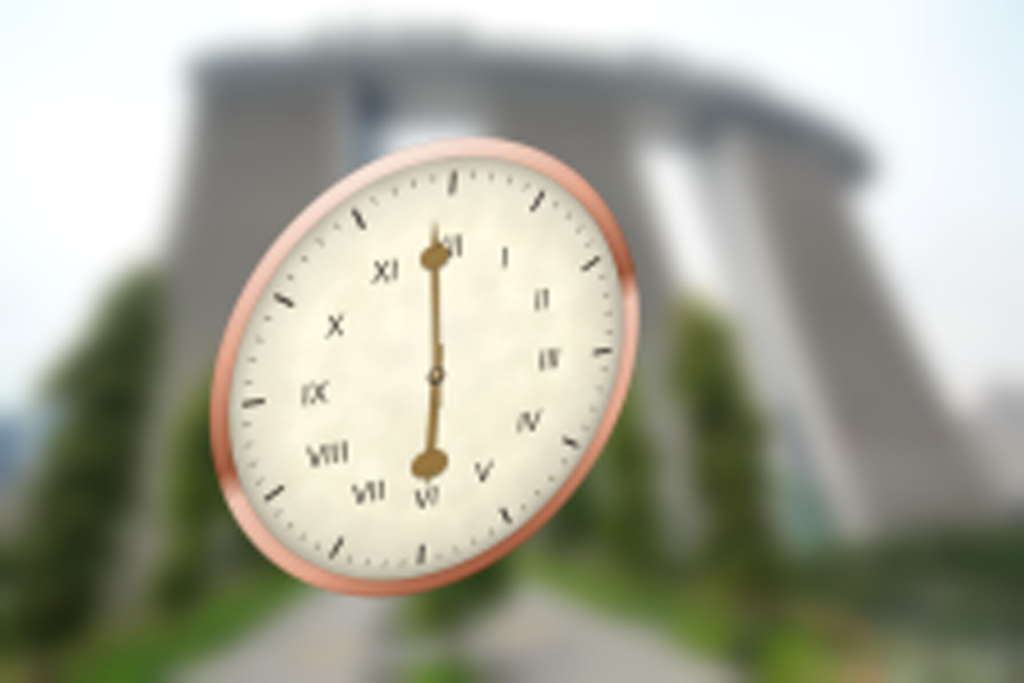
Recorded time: 5:59
